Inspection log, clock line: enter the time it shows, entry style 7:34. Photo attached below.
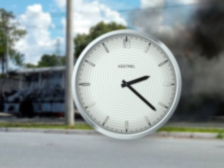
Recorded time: 2:22
